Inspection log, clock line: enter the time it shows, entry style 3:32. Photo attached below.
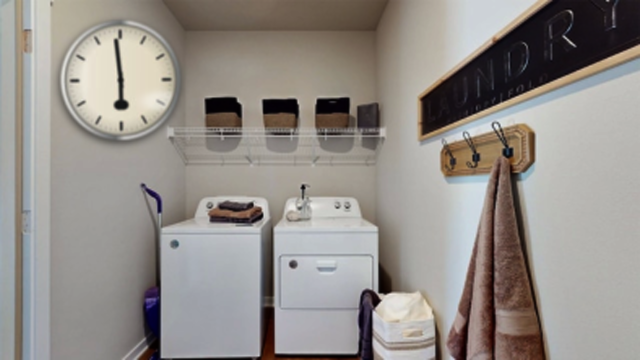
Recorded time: 5:59
